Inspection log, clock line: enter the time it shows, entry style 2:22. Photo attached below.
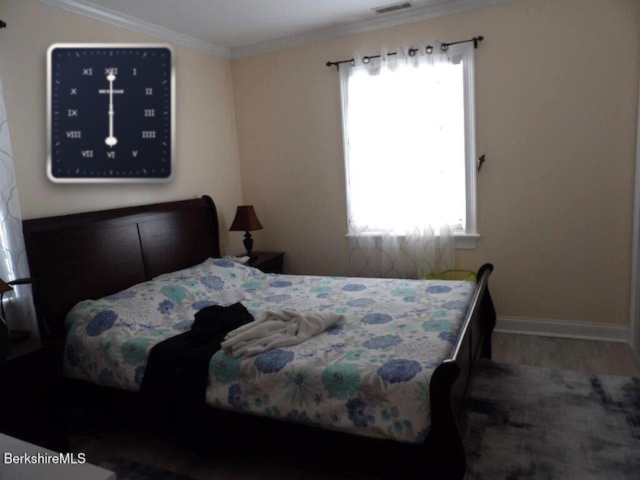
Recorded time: 6:00
